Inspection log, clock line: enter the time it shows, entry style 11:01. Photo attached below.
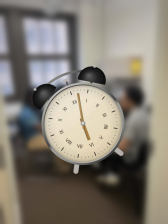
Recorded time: 6:02
